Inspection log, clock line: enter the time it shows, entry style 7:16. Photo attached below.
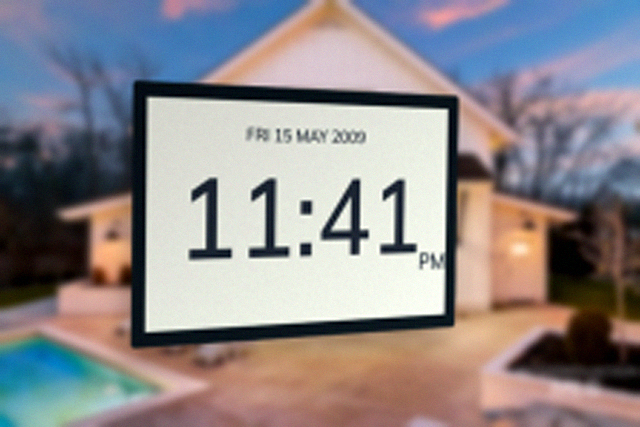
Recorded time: 11:41
